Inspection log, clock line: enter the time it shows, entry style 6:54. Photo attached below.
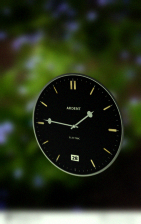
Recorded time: 1:46
